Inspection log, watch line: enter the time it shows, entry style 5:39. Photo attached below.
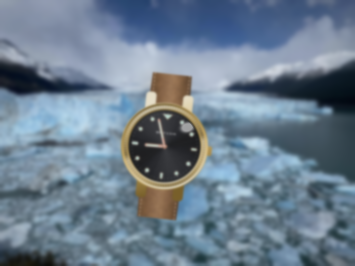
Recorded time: 8:57
